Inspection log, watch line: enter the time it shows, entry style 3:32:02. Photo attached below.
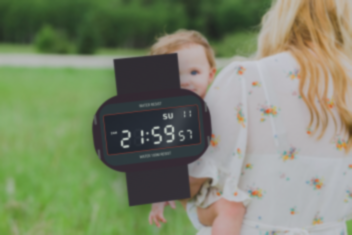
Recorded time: 21:59:57
